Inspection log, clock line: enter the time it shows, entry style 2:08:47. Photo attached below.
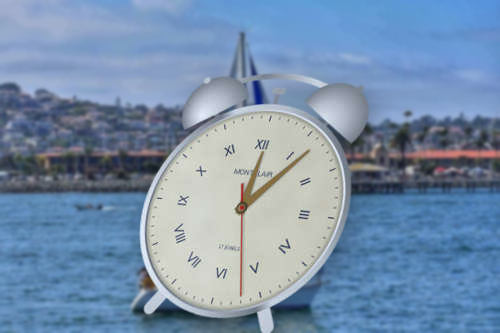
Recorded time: 12:06:27
